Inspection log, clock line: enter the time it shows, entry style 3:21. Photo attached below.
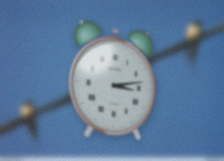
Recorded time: 3:13
